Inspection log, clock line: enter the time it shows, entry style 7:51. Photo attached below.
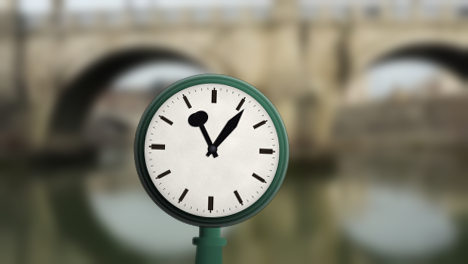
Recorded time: 11:06
